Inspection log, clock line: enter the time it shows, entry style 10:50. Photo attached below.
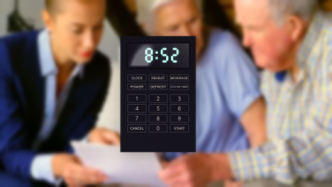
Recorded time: 8:52
